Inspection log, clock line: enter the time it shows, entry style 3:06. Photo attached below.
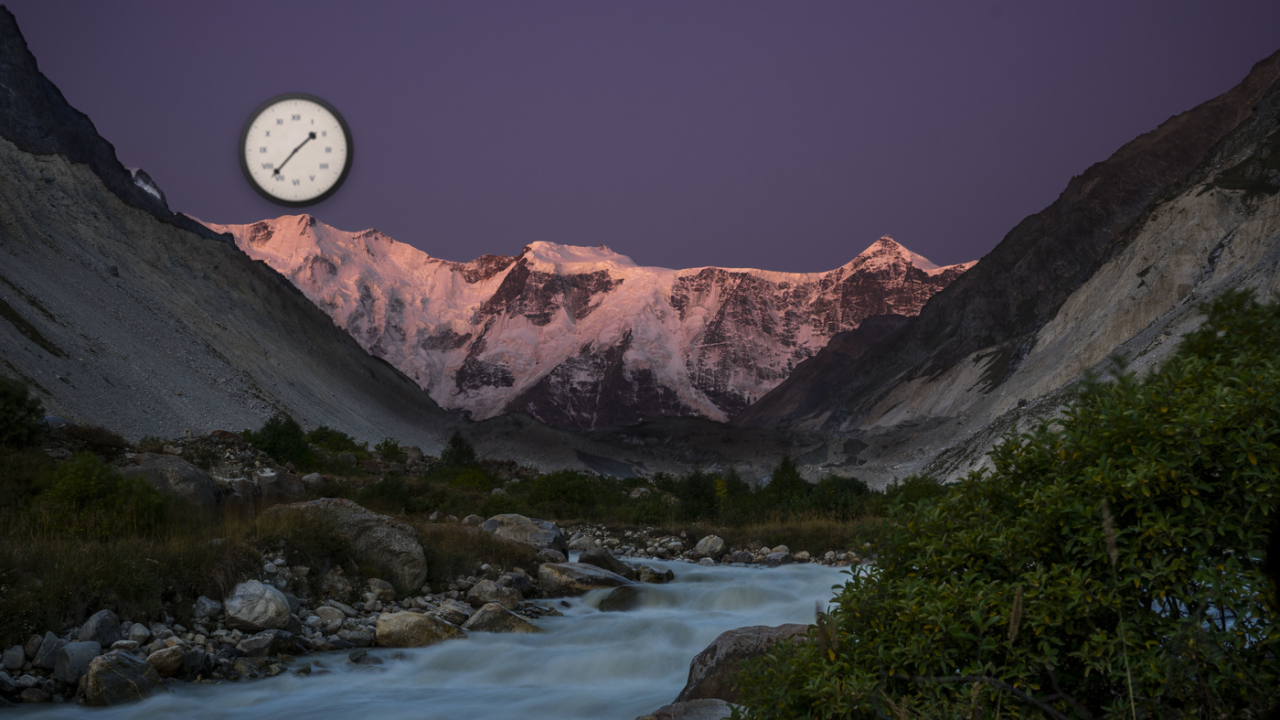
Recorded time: 1:37
